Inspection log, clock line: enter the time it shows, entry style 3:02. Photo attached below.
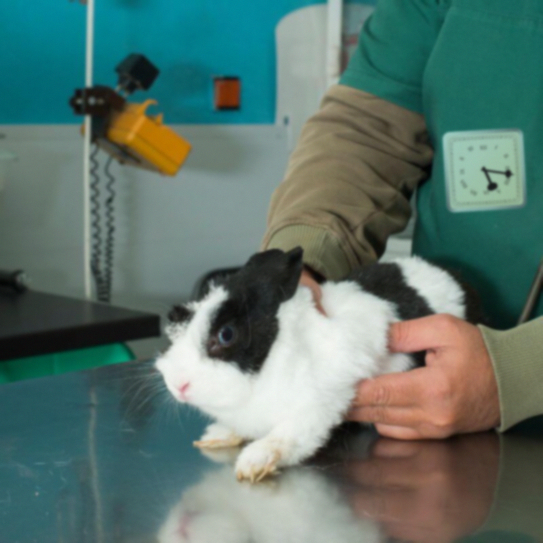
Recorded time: 5:17
